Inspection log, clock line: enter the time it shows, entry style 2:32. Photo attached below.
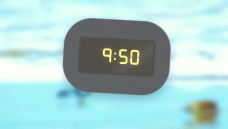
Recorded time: 9:50
